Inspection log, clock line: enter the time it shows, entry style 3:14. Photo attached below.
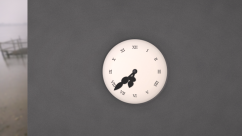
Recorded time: 6:38
